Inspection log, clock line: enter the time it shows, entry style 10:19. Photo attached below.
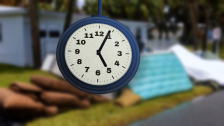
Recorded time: 5:04
